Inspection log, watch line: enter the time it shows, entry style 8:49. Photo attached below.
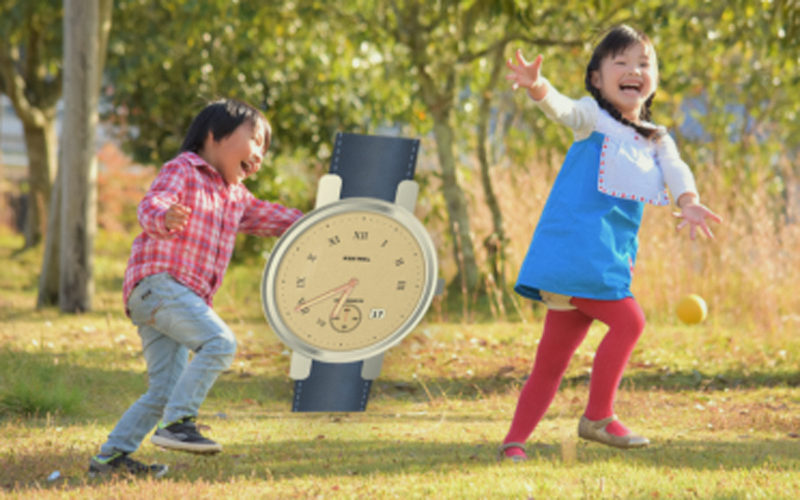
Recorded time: 6:40
